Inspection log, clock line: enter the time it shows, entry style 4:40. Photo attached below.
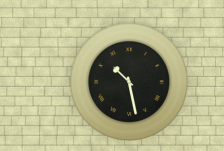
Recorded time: 10:28
